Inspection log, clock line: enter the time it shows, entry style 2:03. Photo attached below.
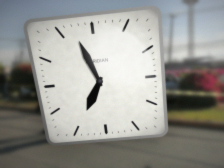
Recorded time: 6:57
